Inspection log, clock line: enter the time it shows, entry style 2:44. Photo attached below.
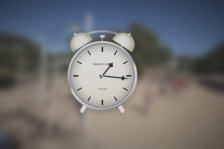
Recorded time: 1:16
